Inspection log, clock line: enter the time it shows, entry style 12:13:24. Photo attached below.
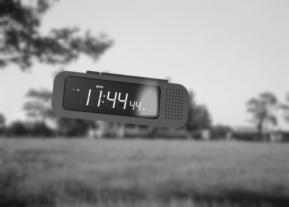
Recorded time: 11:44:44
